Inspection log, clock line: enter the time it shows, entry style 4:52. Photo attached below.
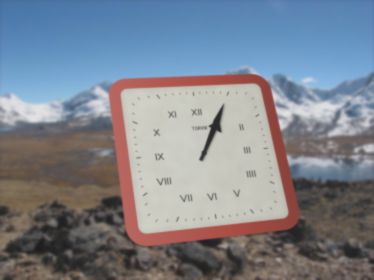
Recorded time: 1:05
